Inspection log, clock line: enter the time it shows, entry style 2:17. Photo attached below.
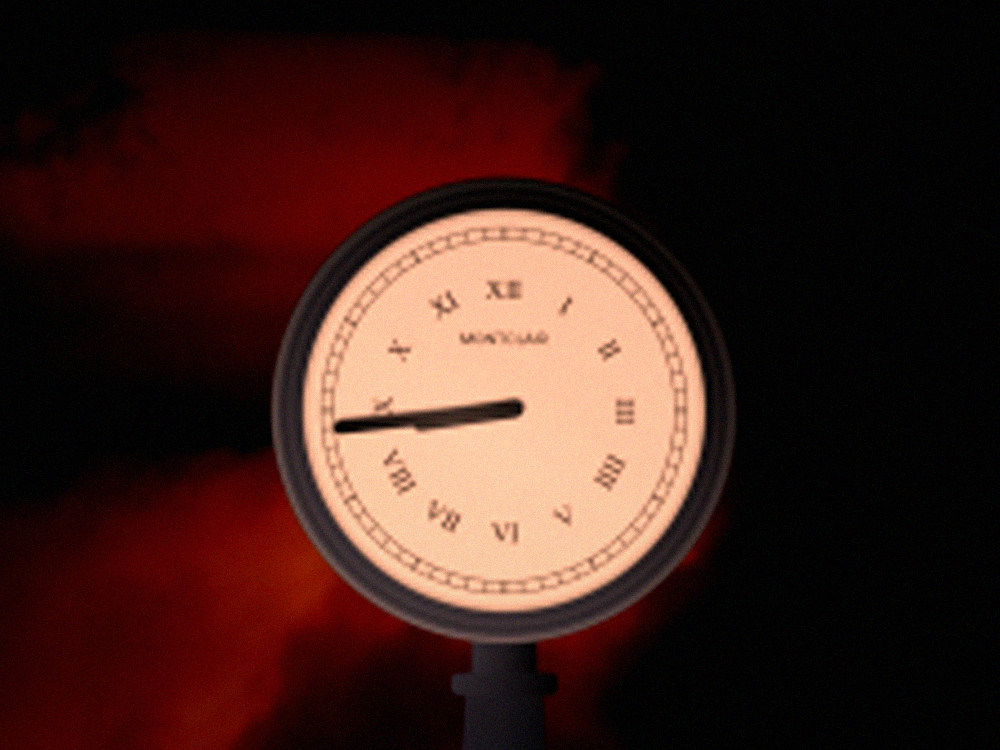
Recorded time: 8:44
